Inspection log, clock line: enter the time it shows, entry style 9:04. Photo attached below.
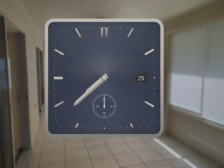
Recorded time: 7:38
